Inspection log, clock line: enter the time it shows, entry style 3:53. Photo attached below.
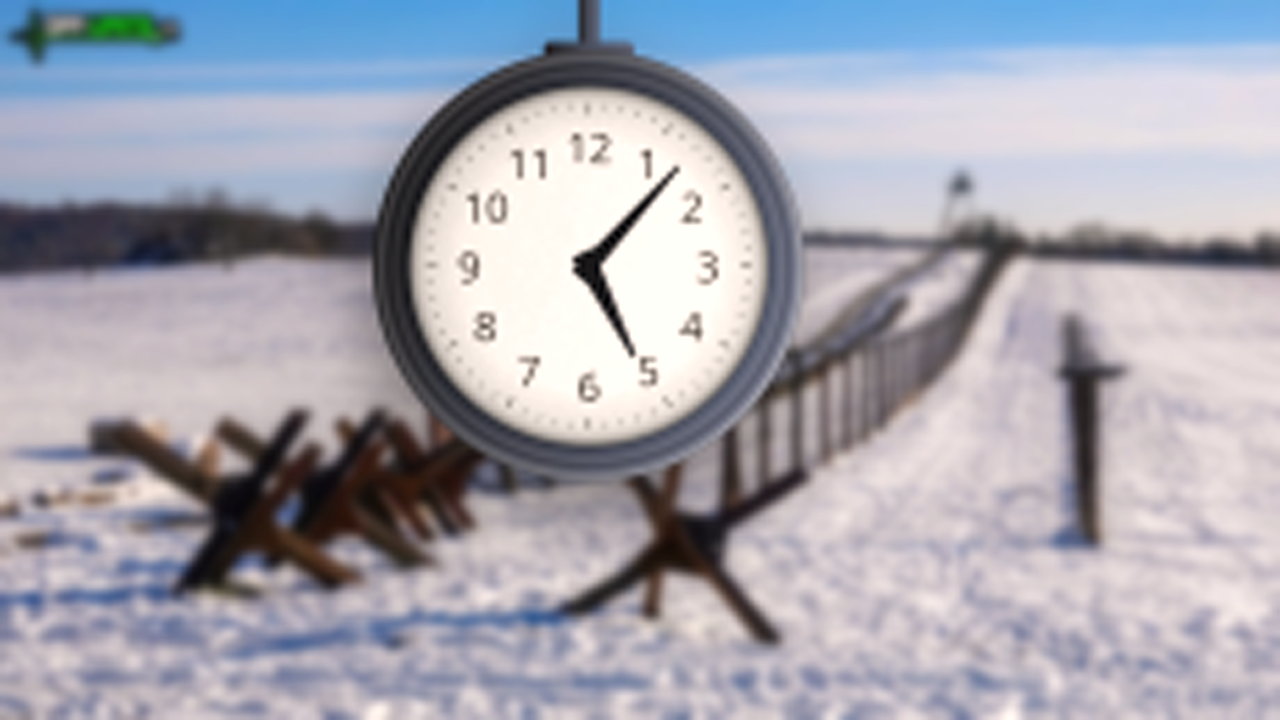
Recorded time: 5:07
